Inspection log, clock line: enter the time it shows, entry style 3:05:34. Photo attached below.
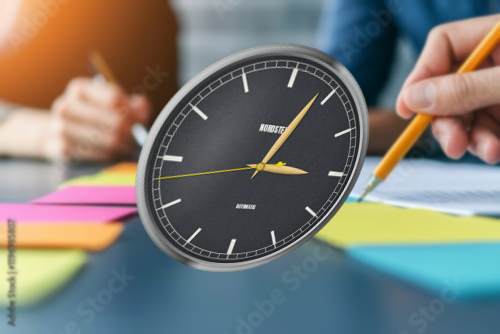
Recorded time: 3:03:43
